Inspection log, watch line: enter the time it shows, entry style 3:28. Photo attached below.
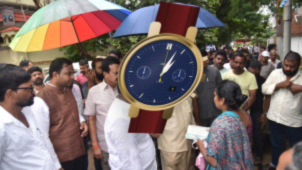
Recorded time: 1:03
